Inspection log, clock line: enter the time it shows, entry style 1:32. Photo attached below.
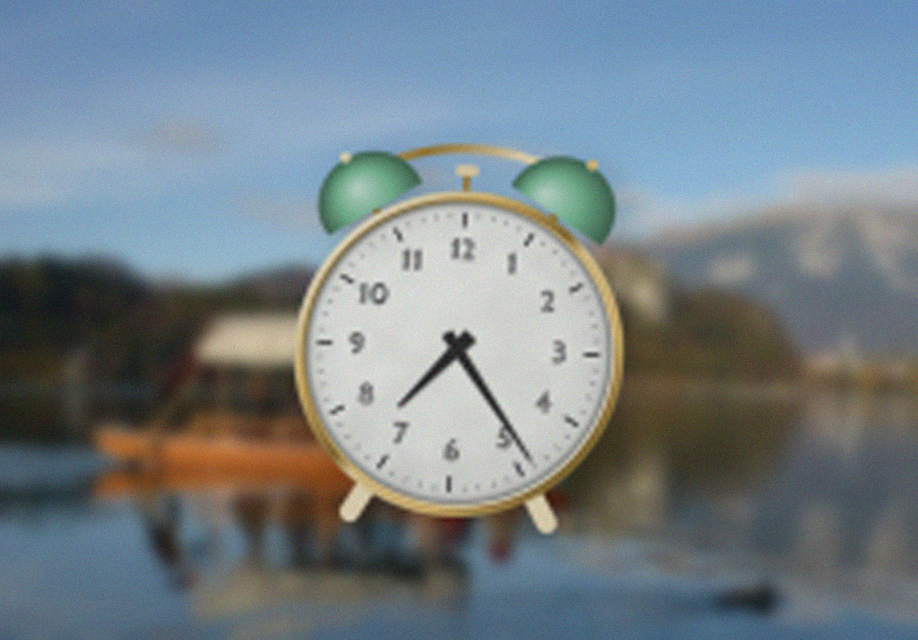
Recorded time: 7:24
